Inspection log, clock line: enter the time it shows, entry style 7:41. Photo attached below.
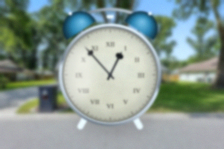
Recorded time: 12:53
